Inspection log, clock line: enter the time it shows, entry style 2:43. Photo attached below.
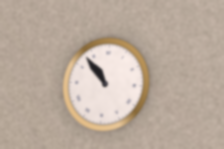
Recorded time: 10:53
